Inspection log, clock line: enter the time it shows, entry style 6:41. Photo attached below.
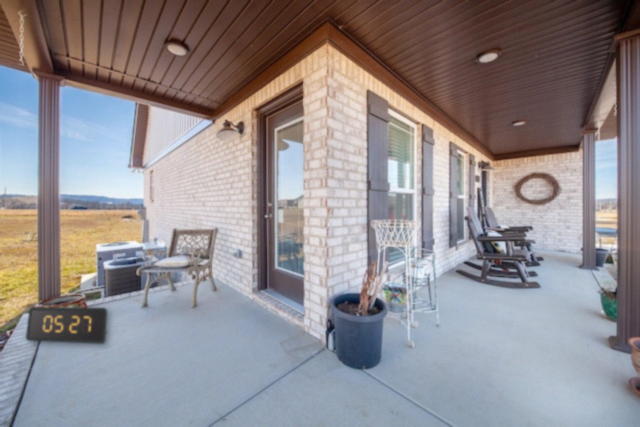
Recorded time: 5:27
